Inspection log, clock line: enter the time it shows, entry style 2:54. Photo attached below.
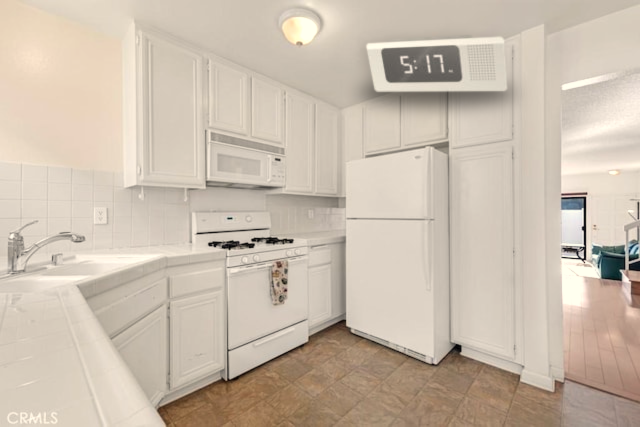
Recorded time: 5:17
